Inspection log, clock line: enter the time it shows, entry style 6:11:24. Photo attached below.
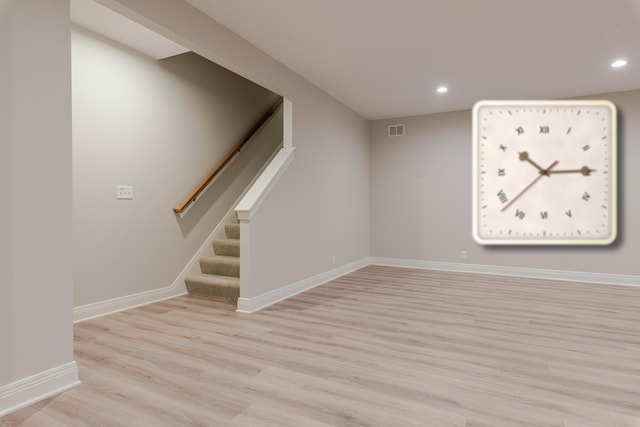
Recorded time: 10:14:38
